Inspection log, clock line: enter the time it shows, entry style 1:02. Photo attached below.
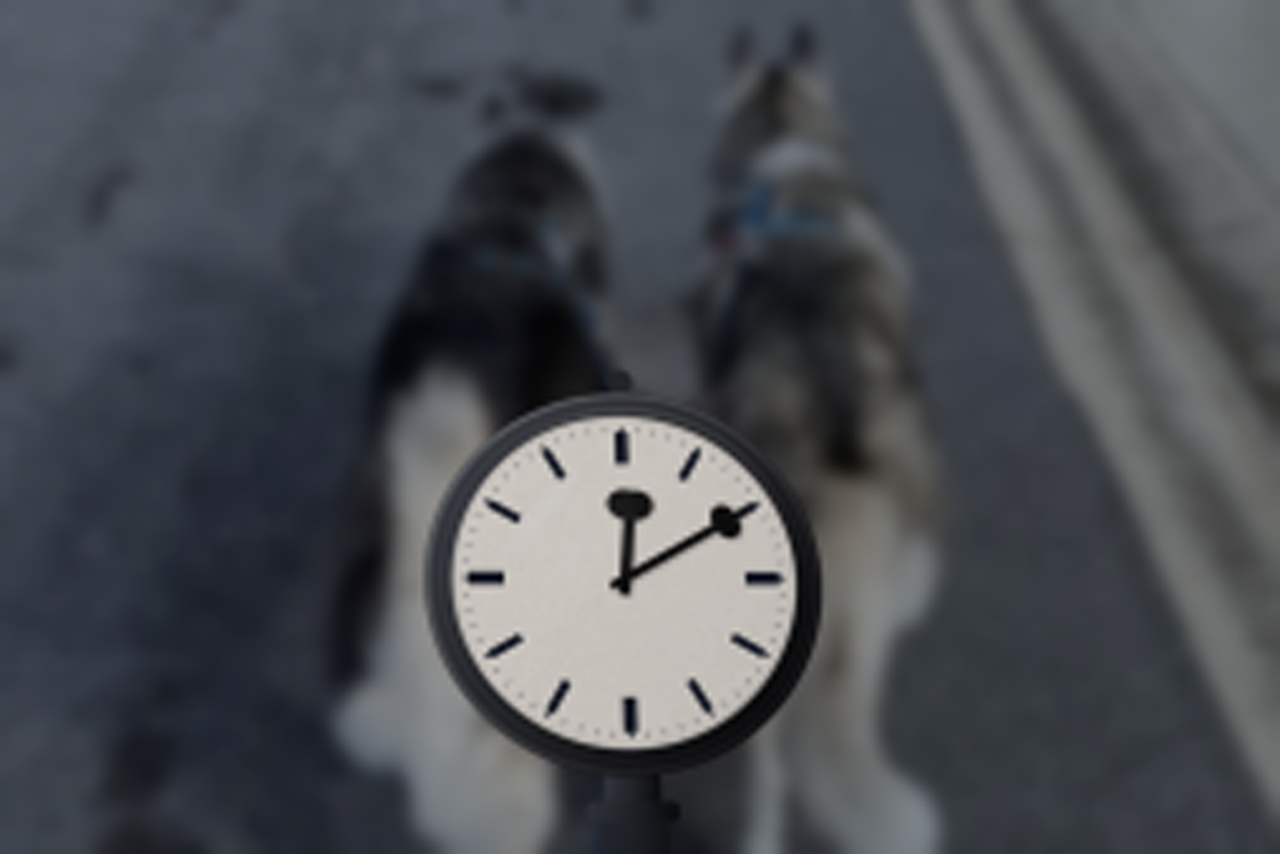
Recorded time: 12:10
